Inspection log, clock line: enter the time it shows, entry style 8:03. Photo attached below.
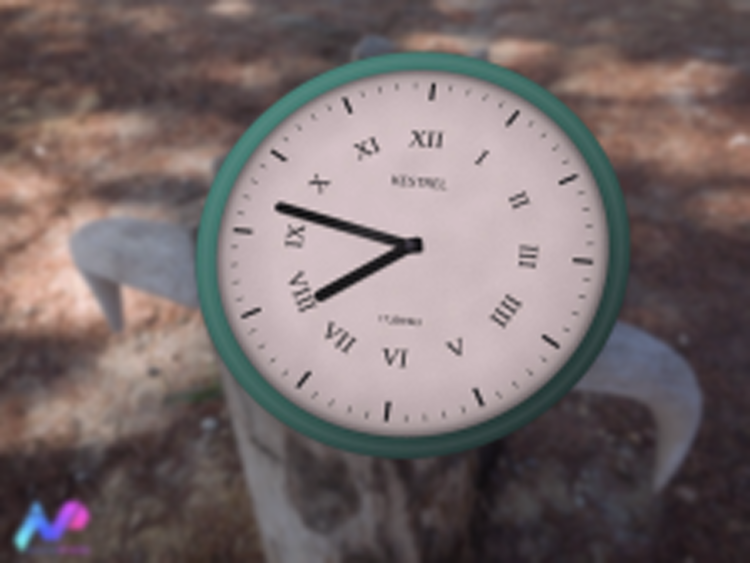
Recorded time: 7:47
